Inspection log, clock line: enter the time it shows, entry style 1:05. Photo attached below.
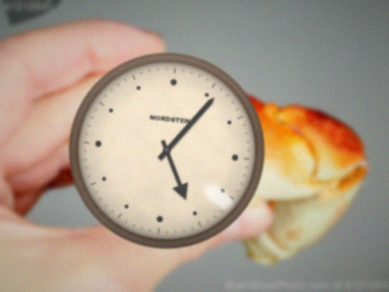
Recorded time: 5:06
